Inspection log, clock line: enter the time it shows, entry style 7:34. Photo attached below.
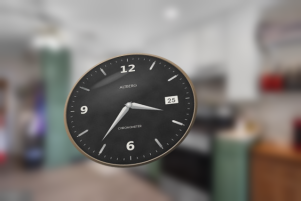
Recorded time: 3:36
